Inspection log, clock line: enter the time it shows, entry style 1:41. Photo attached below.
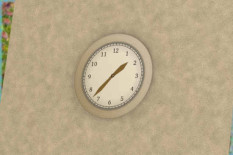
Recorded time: 1:37
